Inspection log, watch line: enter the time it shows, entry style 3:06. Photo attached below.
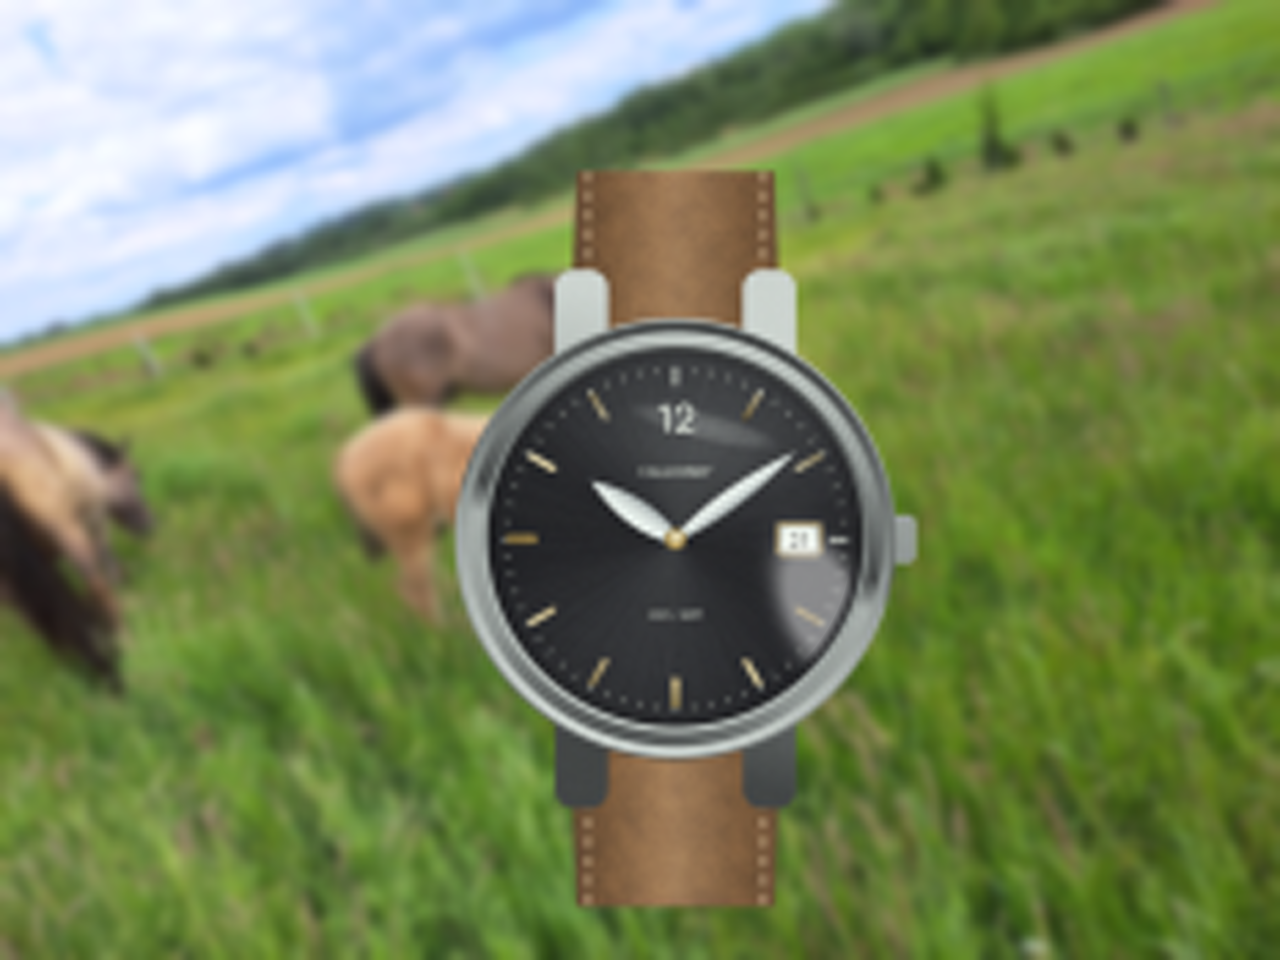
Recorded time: 10:09
